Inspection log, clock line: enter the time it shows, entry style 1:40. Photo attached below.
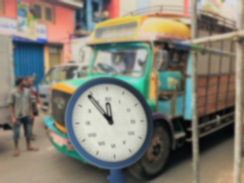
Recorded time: 11:54
